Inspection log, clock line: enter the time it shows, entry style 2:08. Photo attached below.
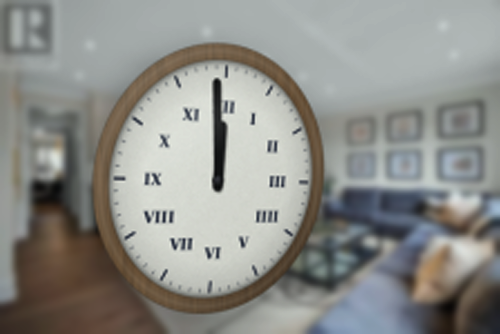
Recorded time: 11:59
